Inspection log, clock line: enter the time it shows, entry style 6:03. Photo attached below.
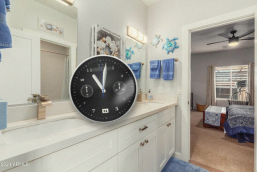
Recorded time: 11:02
